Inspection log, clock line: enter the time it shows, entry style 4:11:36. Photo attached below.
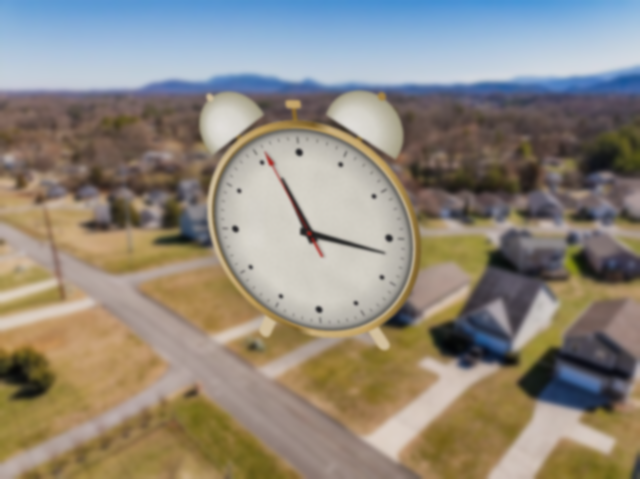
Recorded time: 11:16:56
